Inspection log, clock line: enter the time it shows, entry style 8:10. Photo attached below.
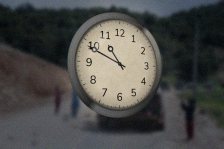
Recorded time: 10:49
